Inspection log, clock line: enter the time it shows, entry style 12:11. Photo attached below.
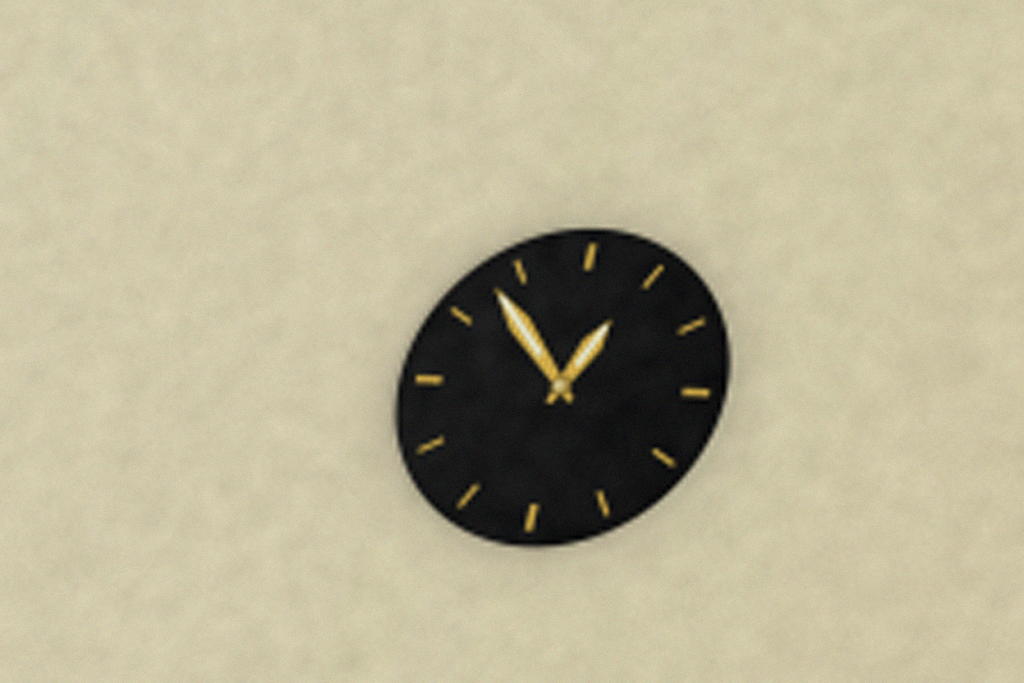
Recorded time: 12:53
